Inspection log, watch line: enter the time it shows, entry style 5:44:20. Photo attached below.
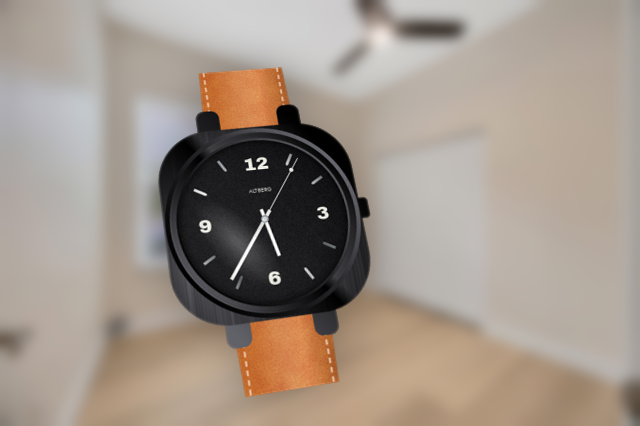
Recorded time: 5:36:06
